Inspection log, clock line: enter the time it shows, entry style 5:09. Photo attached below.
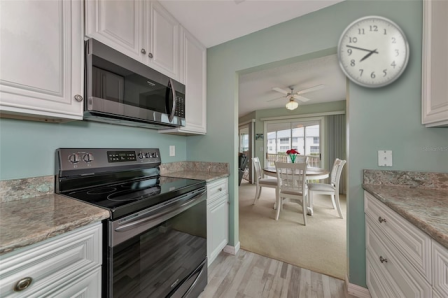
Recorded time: 7:47
